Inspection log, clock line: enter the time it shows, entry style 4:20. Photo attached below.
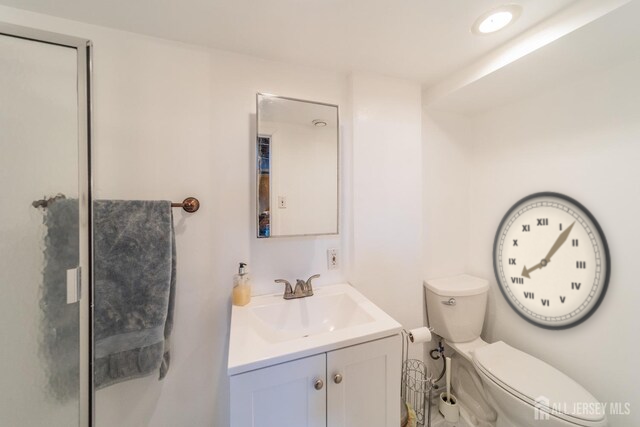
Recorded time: 8:07
